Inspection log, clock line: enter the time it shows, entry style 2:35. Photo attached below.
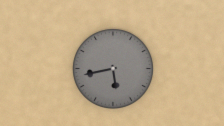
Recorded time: 5:43
